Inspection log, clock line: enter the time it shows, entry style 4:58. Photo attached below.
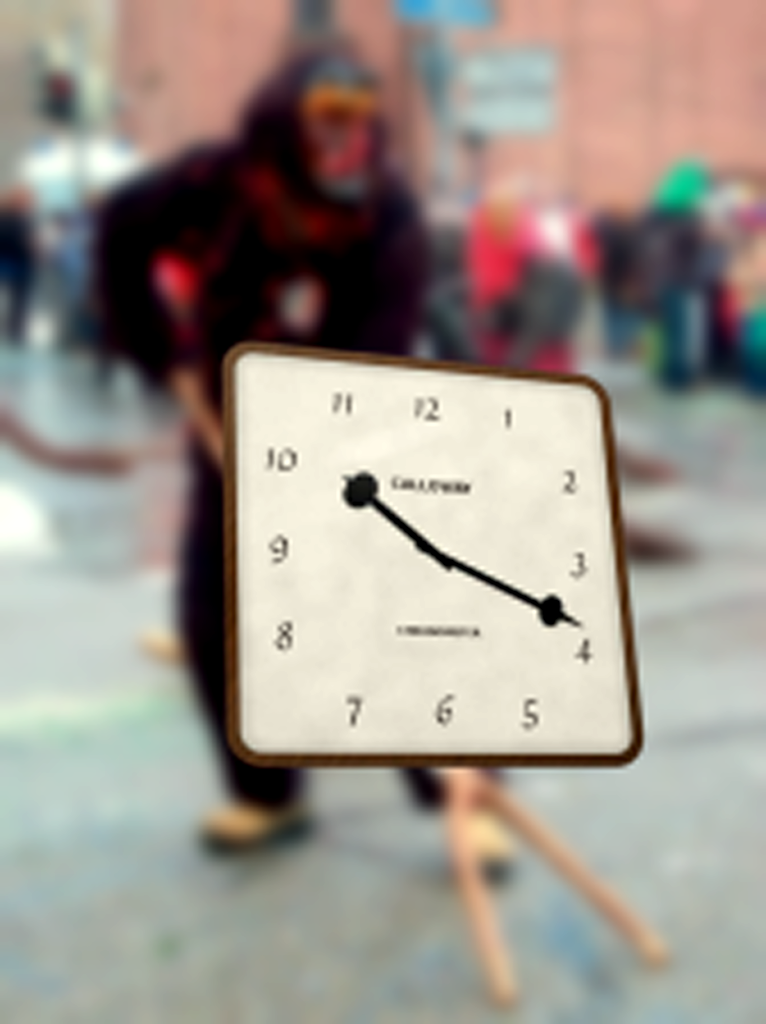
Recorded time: 10:19
